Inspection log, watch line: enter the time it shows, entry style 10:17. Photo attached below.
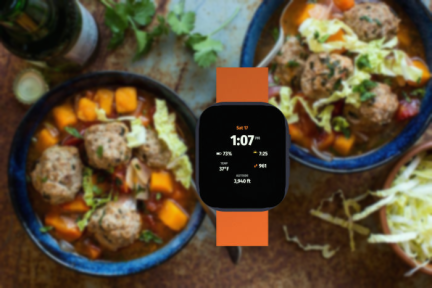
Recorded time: 1:07
